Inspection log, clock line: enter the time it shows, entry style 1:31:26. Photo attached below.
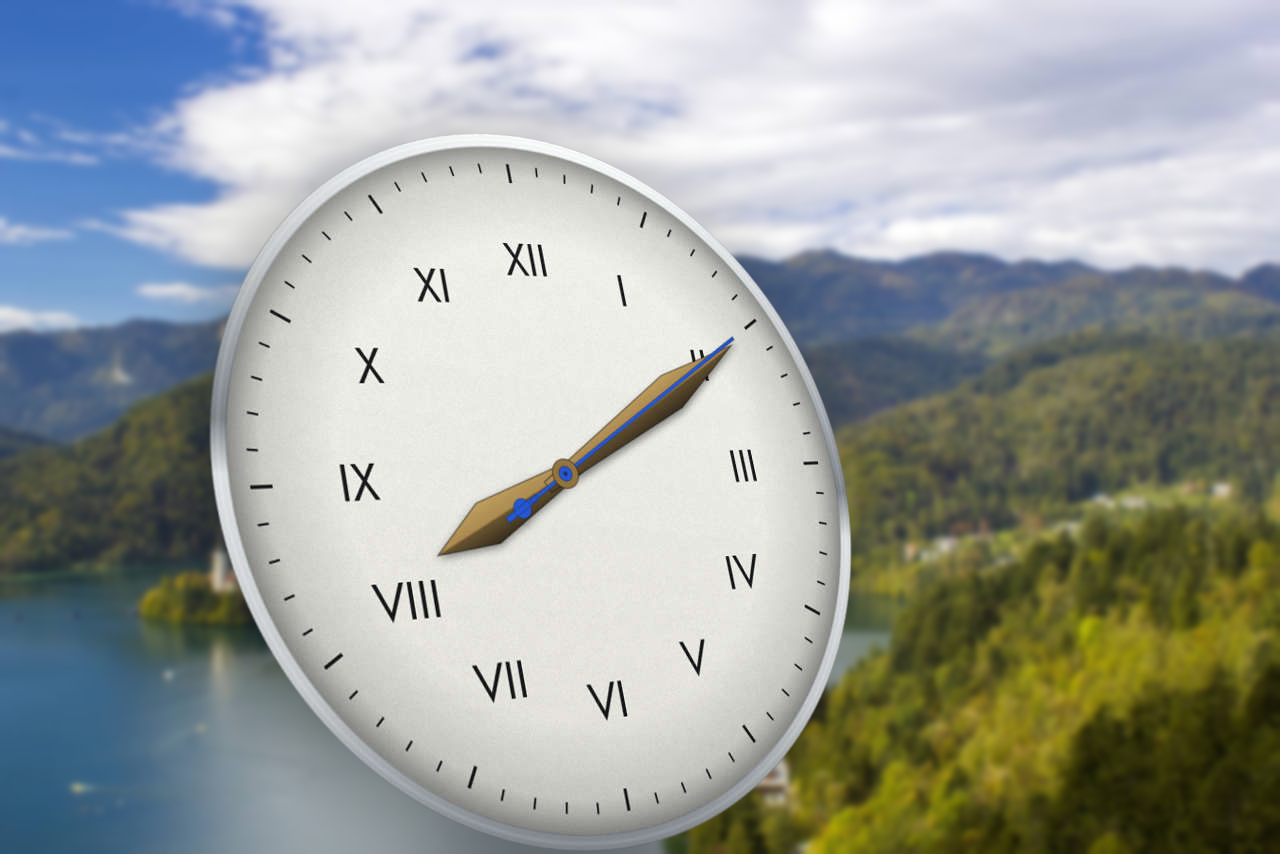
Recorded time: 8:10:10
